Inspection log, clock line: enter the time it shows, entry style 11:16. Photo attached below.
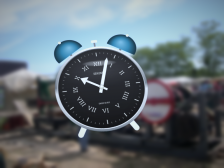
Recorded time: 10:03
